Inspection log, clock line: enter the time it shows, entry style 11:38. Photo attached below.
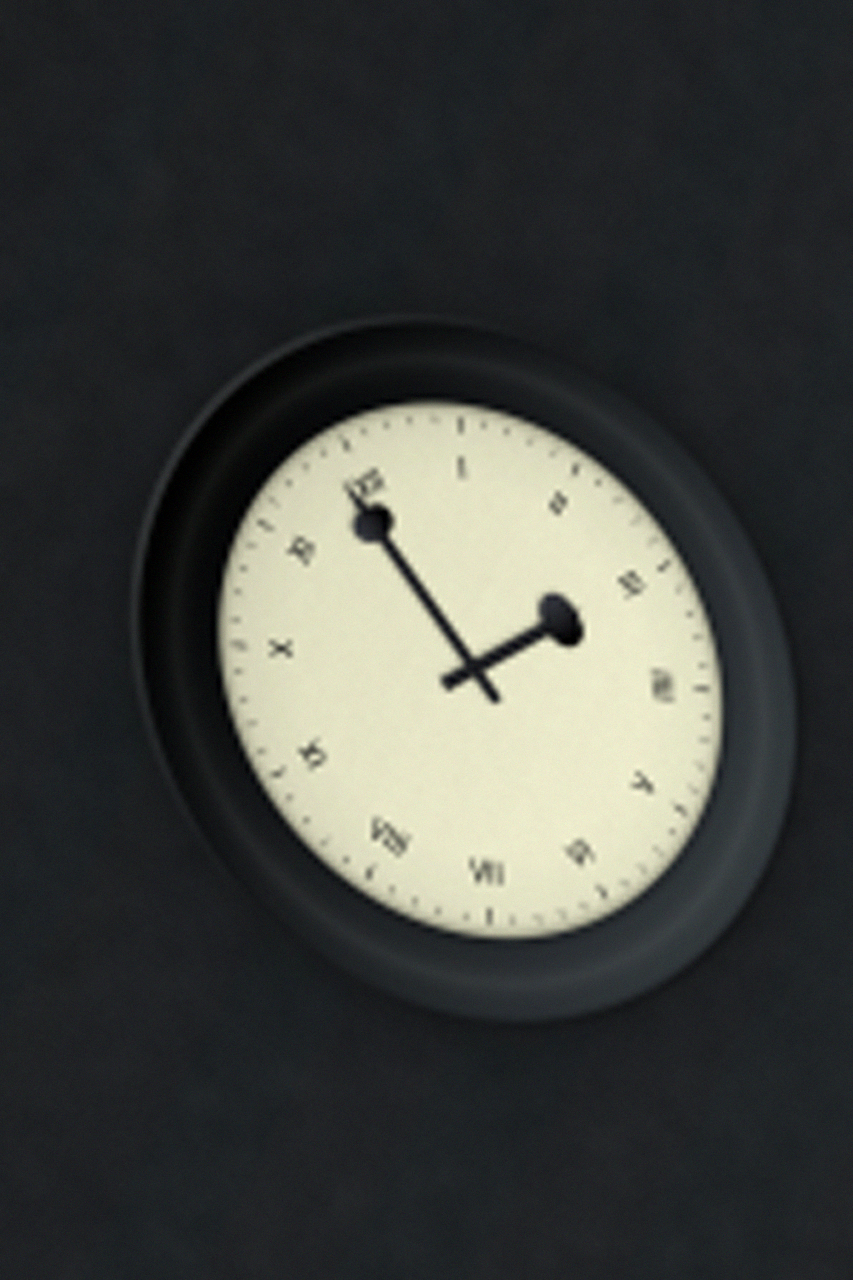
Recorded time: 2:59
